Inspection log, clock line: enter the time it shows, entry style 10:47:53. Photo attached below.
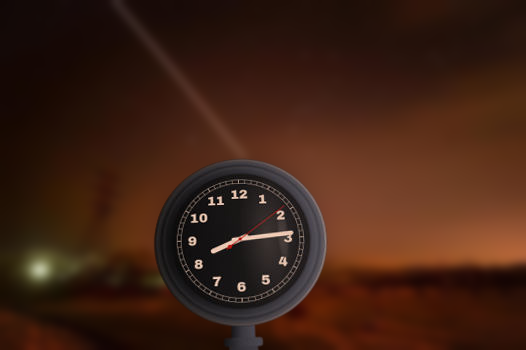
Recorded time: 8:14:09
